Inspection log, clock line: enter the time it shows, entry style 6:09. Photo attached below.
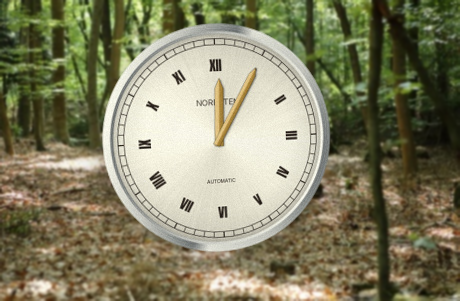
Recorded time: 12:05
